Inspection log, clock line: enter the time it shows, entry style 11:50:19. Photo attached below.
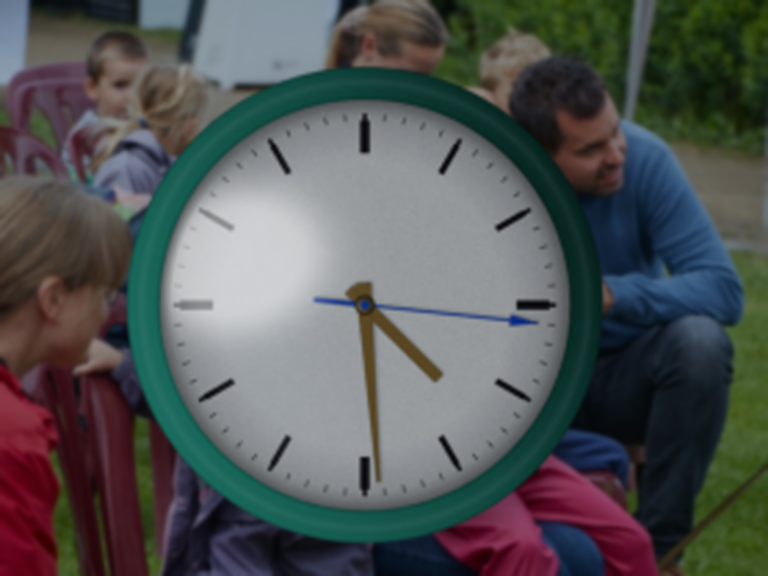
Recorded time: 4:29:16
